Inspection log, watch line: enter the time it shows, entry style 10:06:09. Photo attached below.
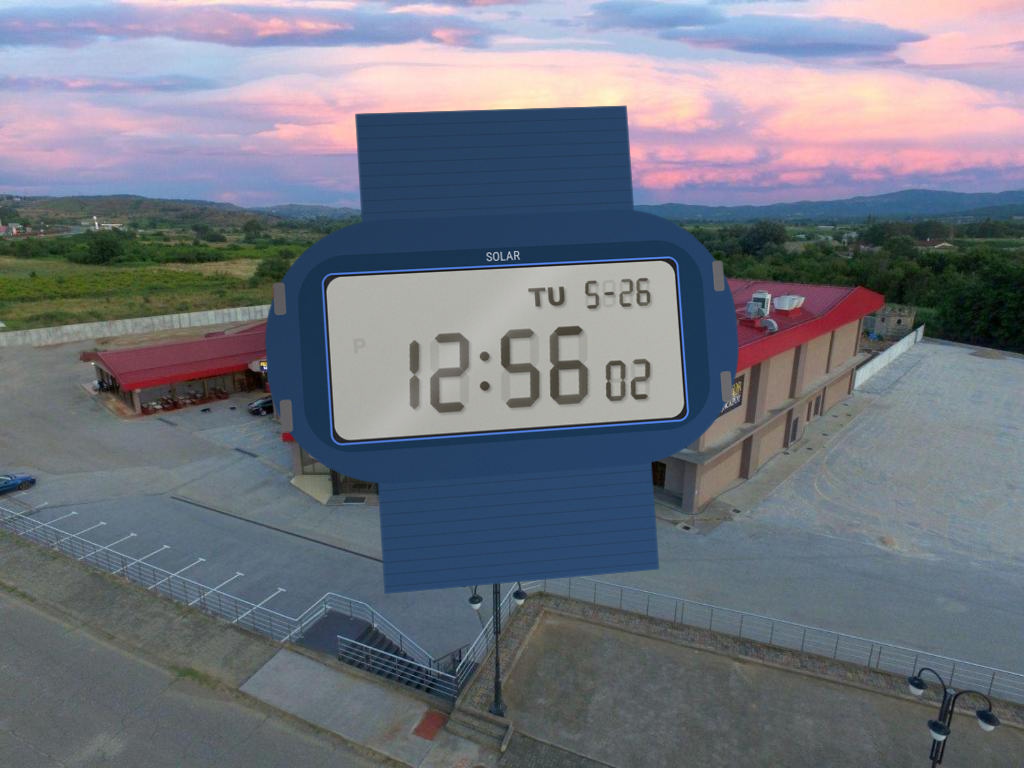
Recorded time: 12:56:02
